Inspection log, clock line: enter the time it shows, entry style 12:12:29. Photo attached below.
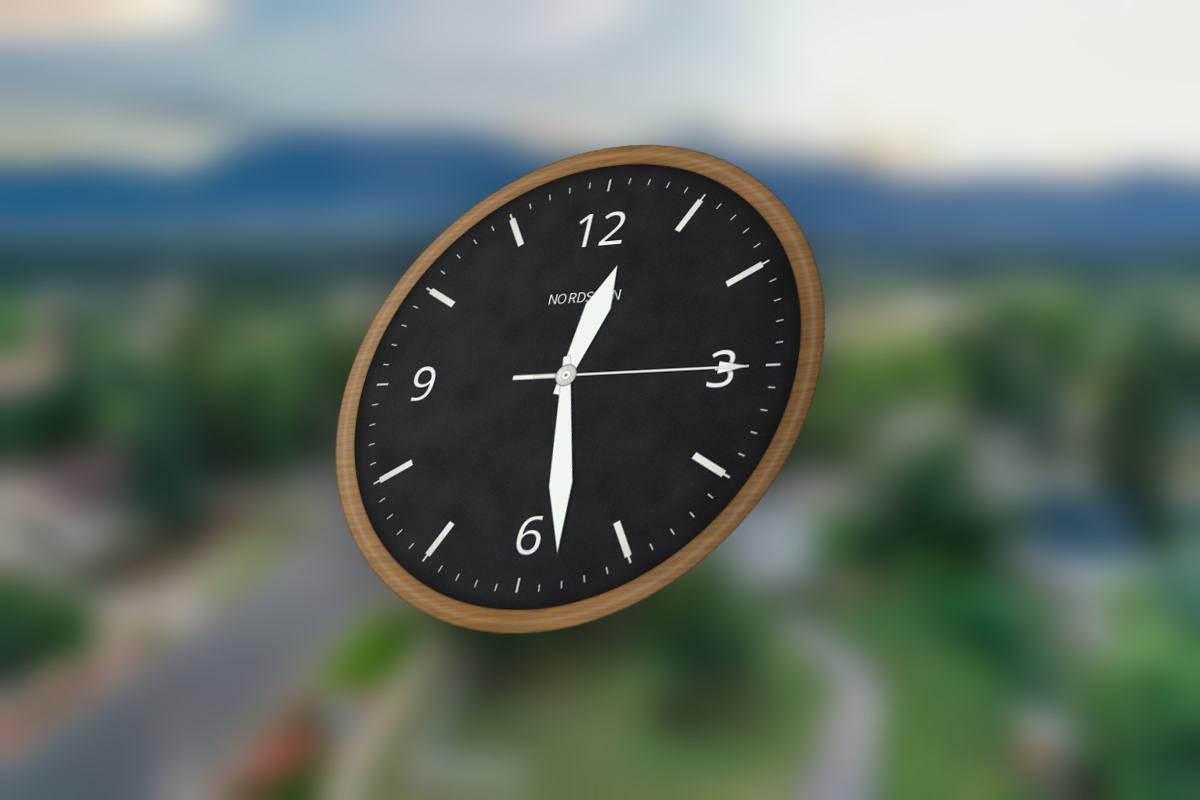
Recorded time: 12:28:15
